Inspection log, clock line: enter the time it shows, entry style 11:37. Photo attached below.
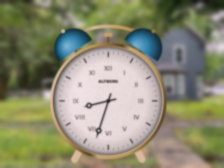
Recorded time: 8:33
